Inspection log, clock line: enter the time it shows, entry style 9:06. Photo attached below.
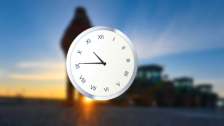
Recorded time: 10:46
